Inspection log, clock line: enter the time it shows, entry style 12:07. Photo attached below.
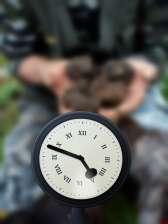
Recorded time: 4:48
